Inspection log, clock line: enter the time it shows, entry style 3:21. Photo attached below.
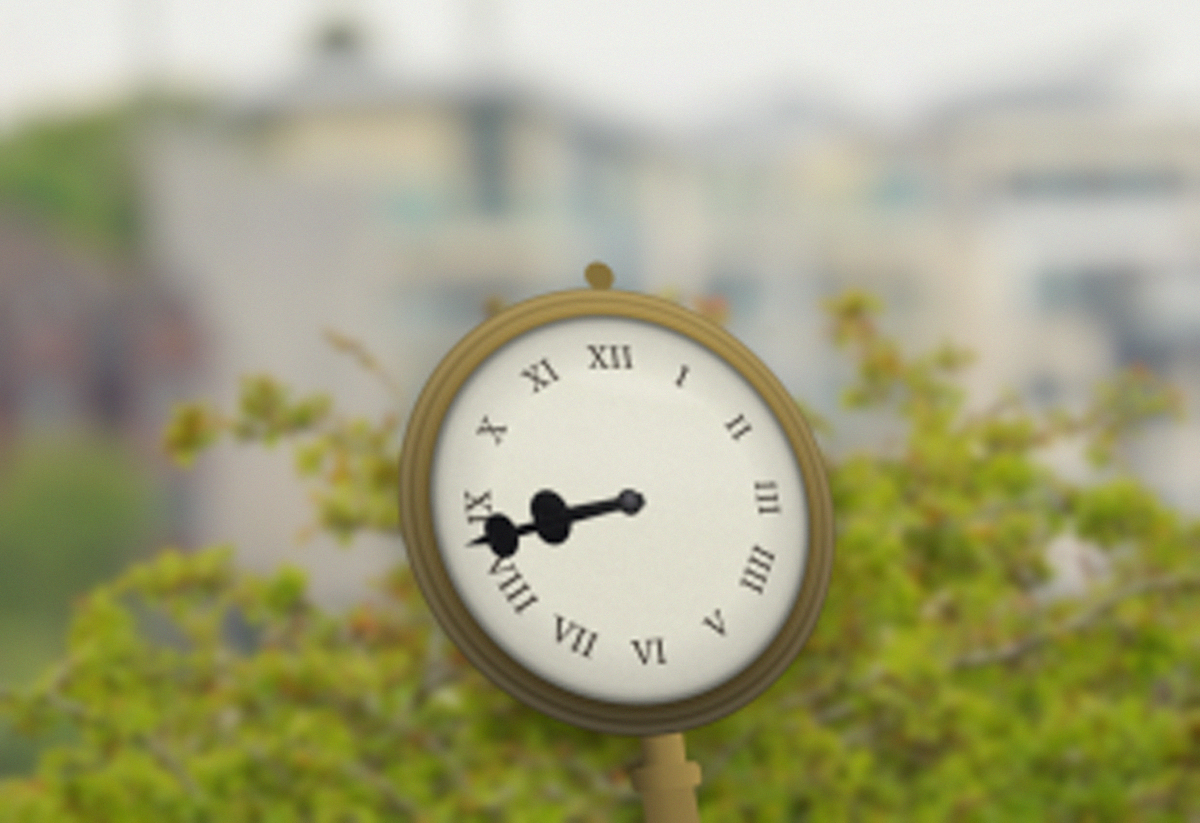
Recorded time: 8:43
